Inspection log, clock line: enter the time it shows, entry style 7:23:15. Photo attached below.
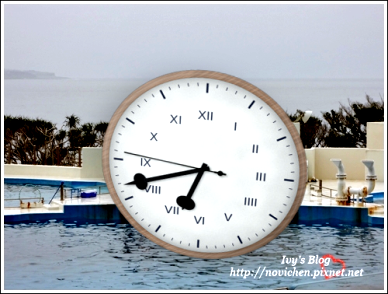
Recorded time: 6:41:46
